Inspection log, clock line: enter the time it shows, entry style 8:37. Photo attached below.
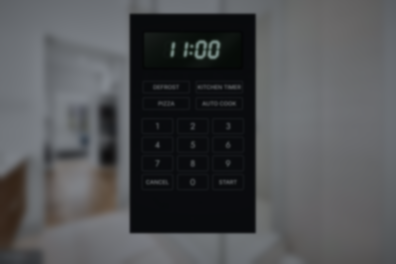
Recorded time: 11:00
